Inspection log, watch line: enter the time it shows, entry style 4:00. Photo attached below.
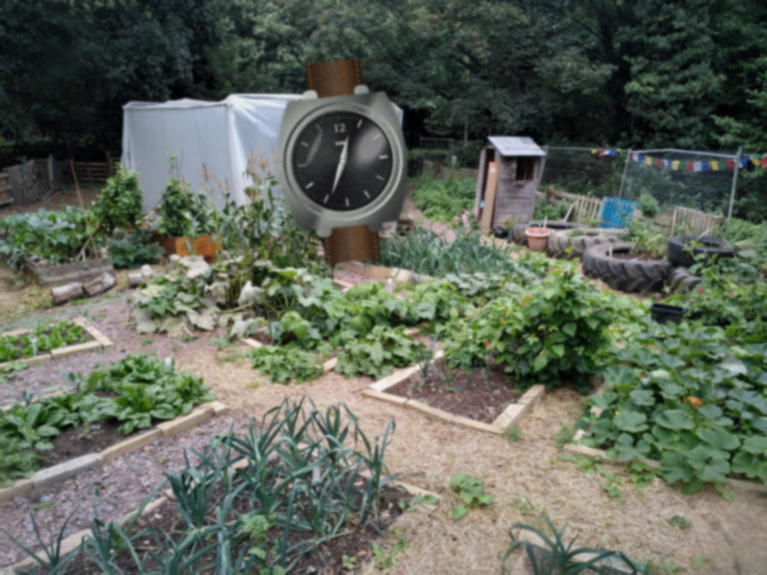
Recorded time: 12:34
